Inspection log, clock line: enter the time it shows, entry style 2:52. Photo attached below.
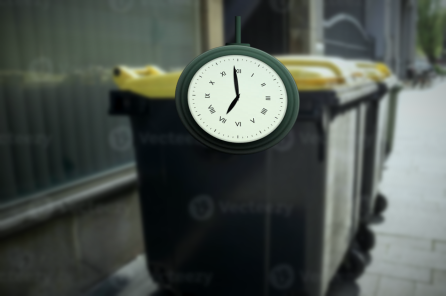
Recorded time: 6:59
